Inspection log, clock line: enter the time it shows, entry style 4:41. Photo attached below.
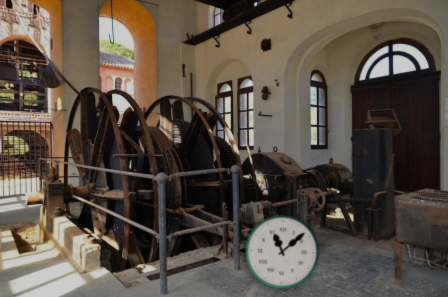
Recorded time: 11:08
